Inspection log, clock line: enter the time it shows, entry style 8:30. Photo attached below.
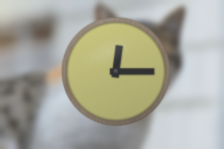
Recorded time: 12:15
